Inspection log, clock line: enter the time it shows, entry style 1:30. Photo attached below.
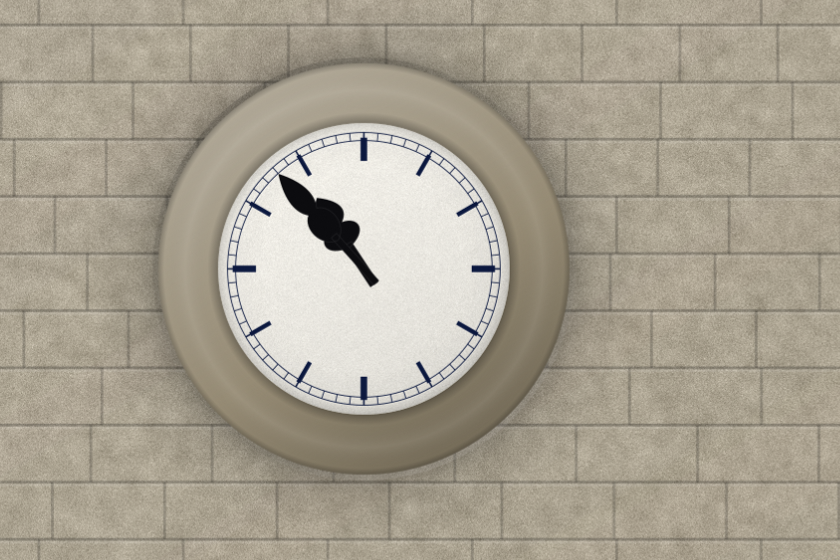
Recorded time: 10:53
